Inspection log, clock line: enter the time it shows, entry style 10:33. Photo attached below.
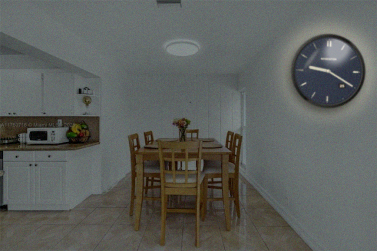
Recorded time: 9:20
